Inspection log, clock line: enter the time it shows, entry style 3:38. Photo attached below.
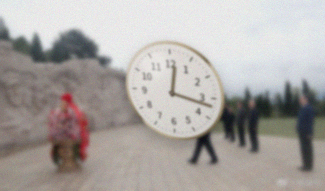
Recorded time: 12:17
